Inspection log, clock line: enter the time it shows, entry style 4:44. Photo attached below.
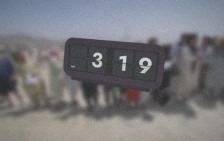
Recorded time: 3:19
